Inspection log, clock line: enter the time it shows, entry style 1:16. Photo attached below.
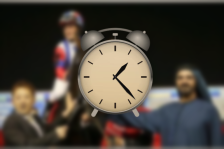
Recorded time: 1:23
